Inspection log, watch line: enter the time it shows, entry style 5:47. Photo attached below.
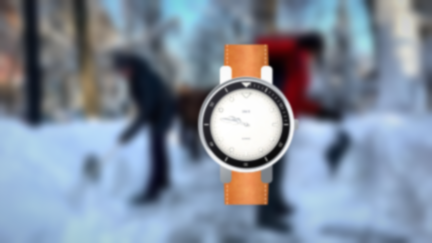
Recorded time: 9:47
